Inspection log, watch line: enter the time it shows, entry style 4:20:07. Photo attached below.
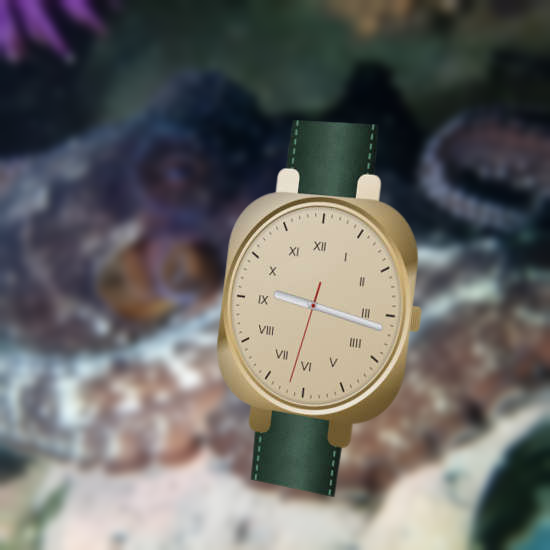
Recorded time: 9:16:32
